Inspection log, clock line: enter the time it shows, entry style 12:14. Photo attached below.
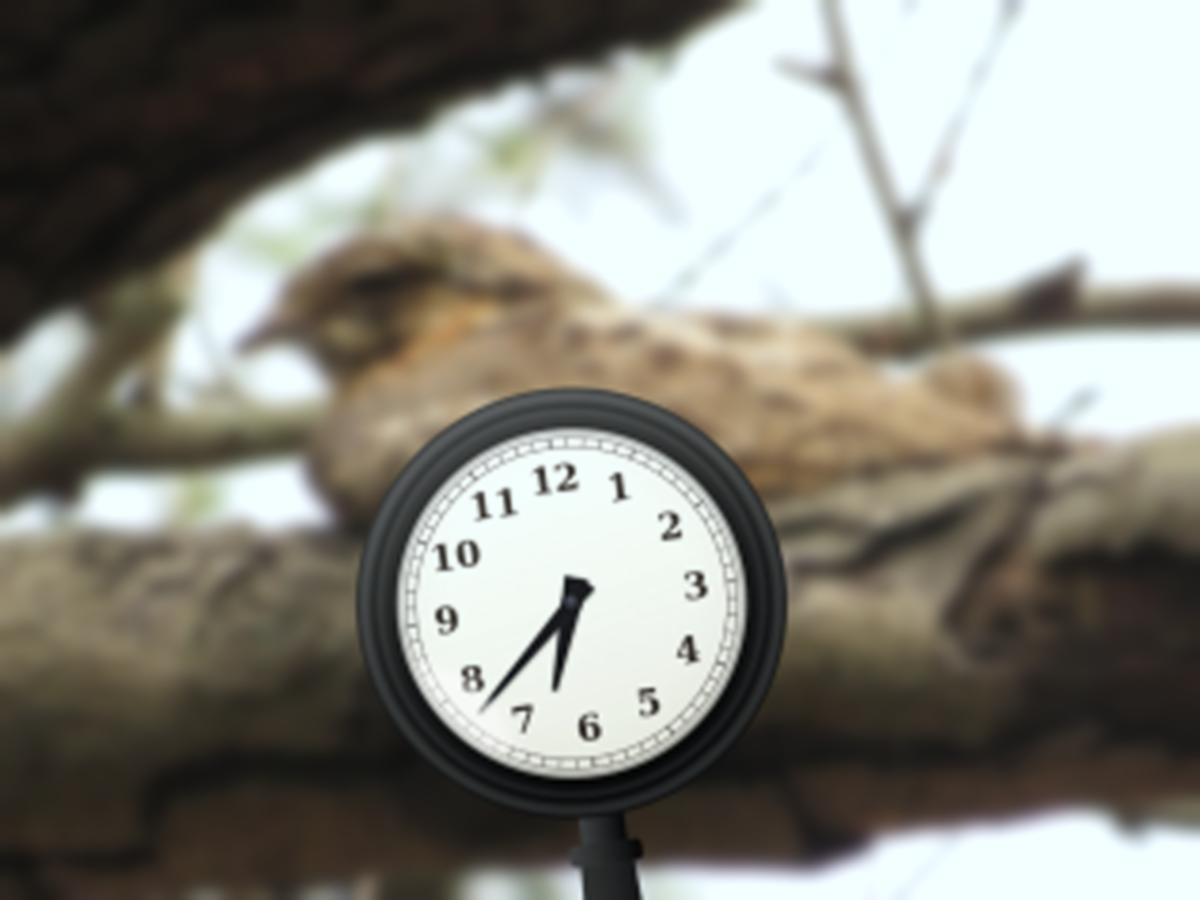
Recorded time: 6:38
